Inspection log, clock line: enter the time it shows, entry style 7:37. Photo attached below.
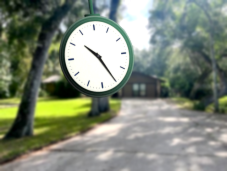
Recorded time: 10:25
